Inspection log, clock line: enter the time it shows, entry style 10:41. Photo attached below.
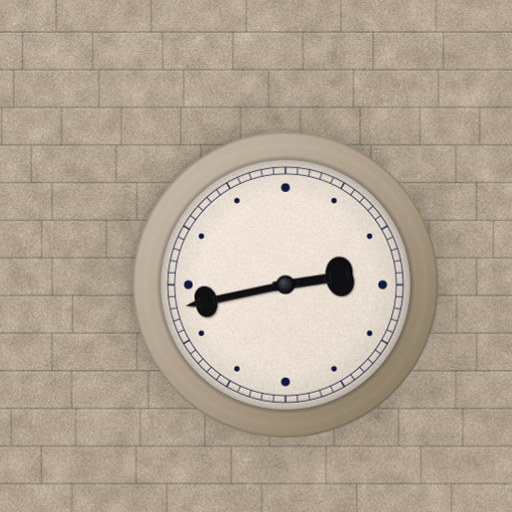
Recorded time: 2:43
